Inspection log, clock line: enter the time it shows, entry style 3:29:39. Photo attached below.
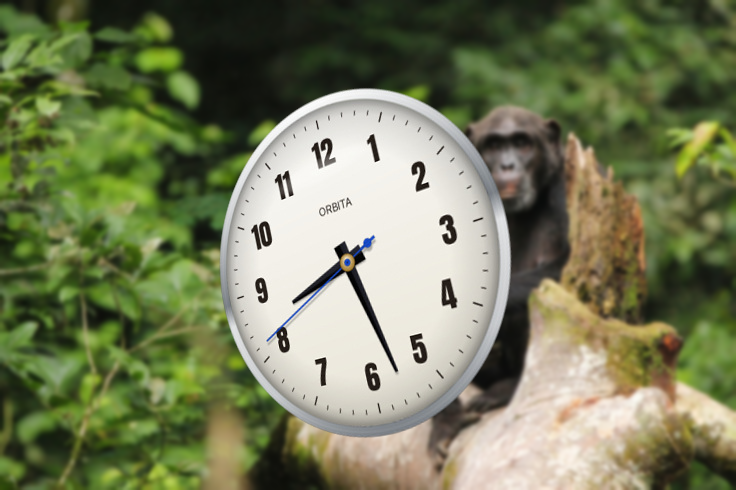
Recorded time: 8:27:41
